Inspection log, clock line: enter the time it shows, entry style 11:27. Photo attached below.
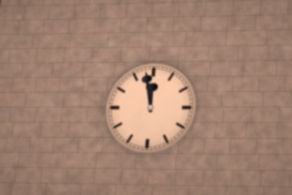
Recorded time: 11:58
